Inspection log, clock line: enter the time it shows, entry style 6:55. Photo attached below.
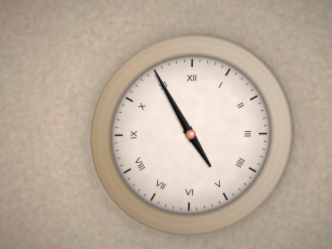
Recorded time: 4:55
